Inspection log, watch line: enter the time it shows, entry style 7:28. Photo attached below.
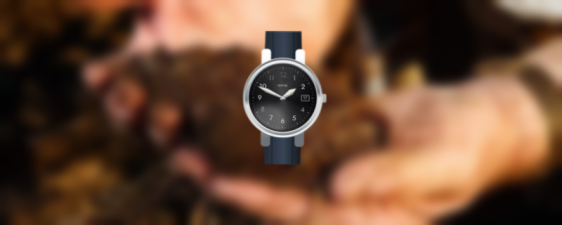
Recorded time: 1:49
